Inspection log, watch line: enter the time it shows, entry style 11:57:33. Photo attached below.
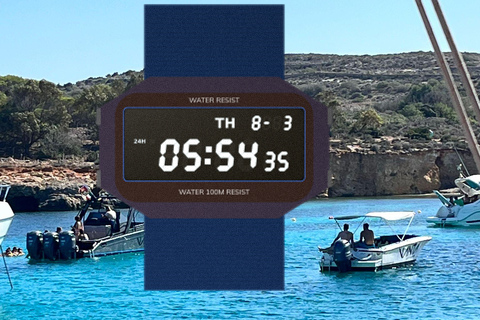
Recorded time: 5:54:35
